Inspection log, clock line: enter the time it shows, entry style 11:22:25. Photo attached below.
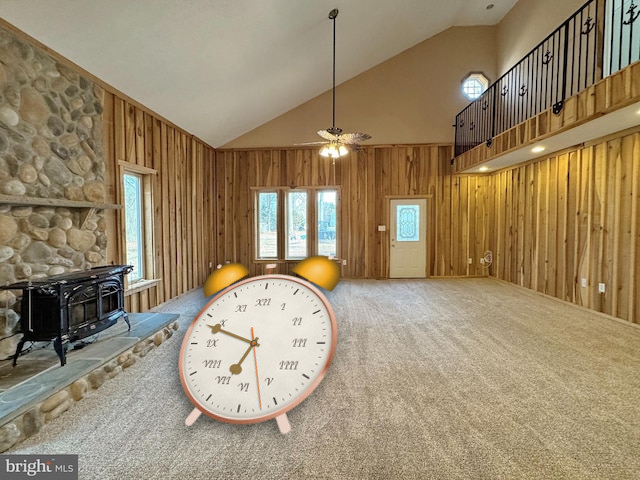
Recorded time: 6:48:27
